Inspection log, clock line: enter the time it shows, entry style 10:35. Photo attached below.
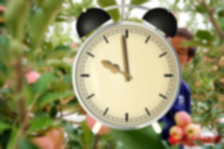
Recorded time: 9:59
